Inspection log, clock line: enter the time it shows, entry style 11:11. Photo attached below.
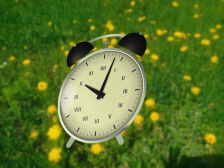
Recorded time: 10:03
